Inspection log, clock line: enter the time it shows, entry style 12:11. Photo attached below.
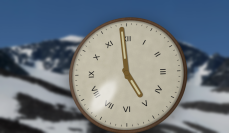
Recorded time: 4:59
